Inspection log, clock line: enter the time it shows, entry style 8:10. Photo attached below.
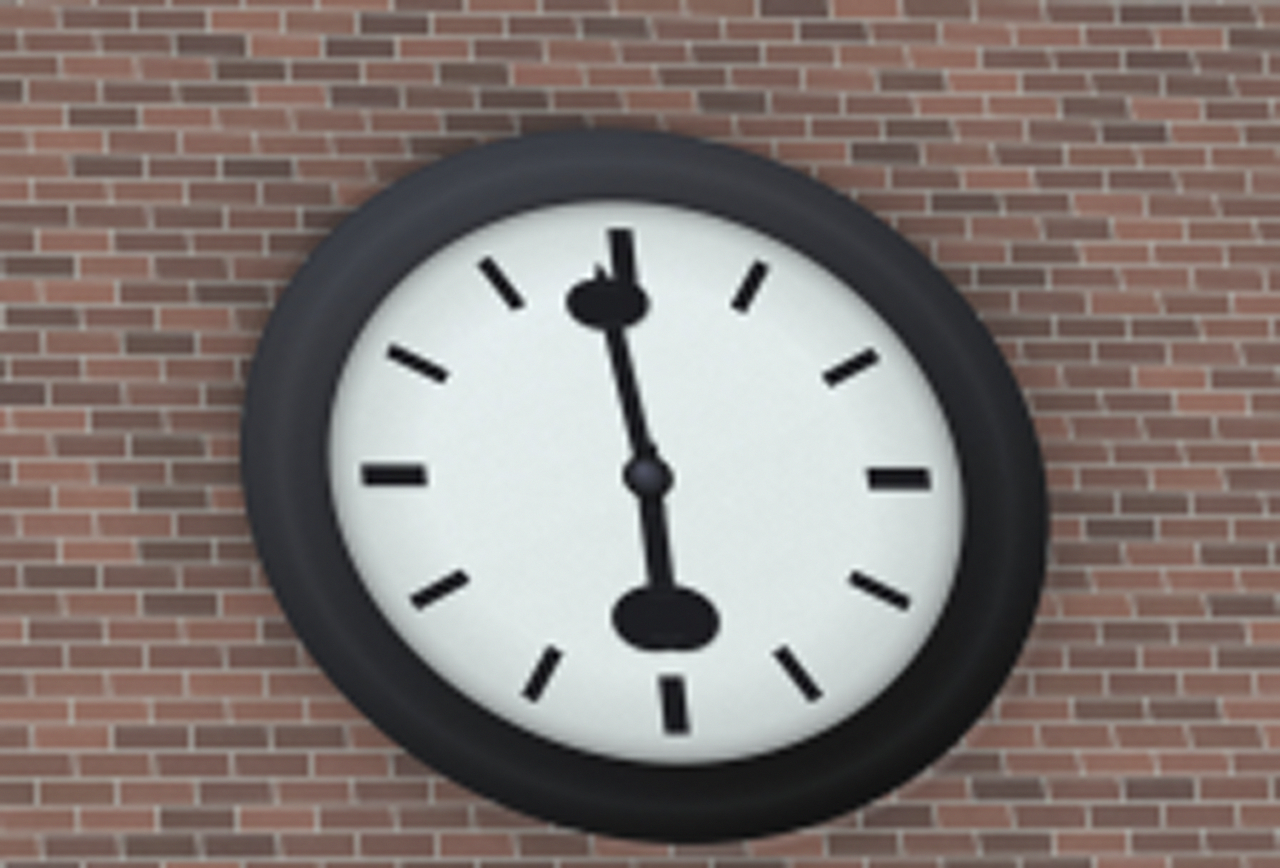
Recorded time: 5:59
